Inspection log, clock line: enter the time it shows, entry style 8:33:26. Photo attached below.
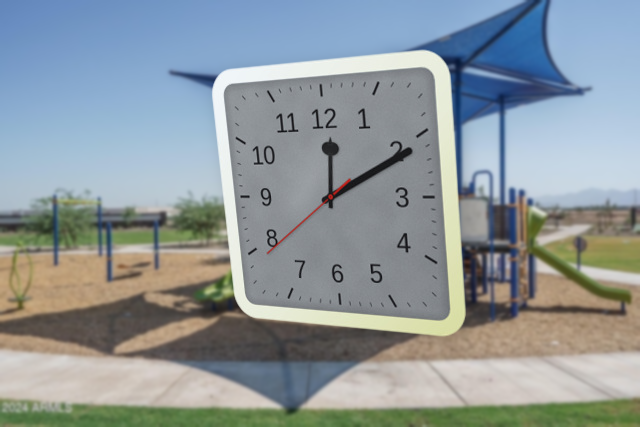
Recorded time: 12:10:39
